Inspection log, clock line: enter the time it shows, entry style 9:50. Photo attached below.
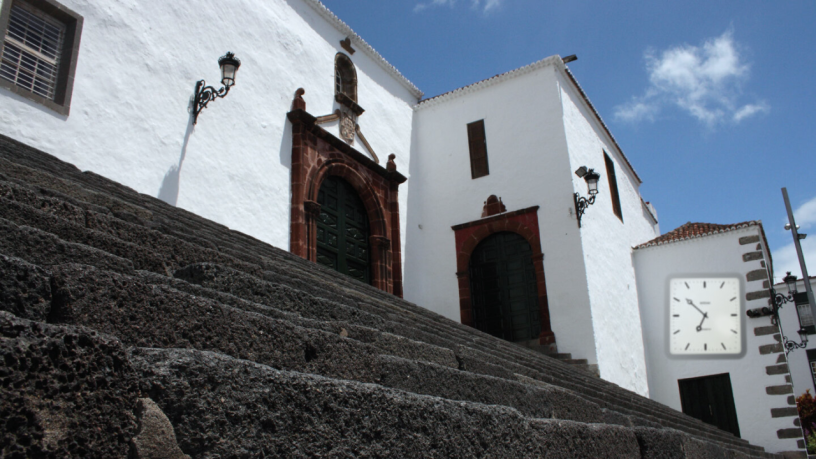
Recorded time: 6:52
